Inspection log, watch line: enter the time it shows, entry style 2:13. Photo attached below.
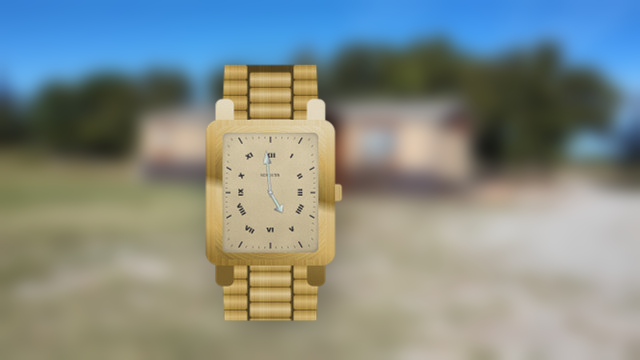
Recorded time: 4:59
